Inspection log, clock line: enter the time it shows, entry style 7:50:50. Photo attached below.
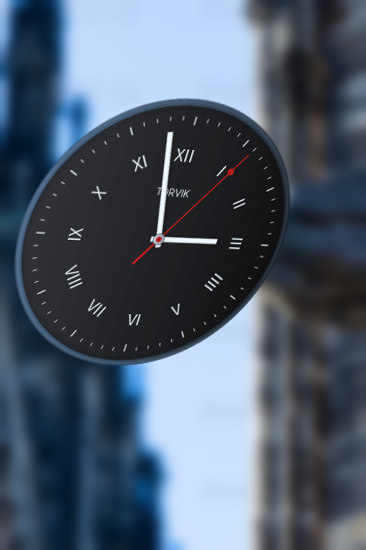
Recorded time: 2:58:06
